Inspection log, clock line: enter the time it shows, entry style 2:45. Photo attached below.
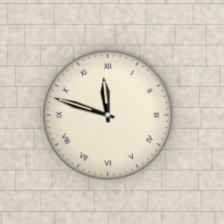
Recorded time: 11:48
